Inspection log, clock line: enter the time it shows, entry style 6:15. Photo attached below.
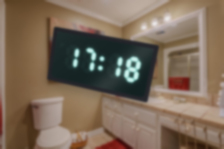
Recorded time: 17:18
